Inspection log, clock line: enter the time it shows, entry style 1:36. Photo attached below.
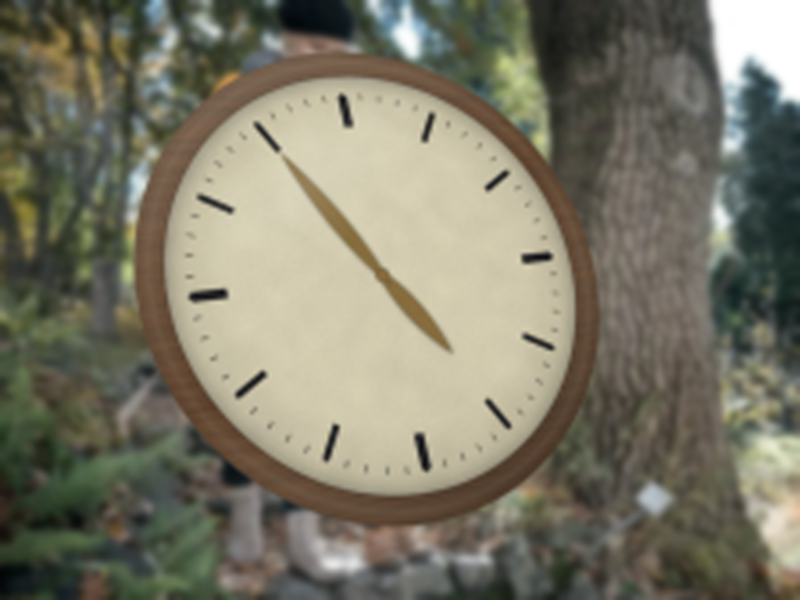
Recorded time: 4:55
